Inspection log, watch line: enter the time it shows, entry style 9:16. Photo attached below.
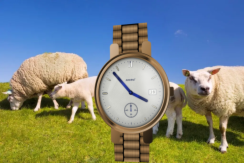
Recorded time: 3:53
